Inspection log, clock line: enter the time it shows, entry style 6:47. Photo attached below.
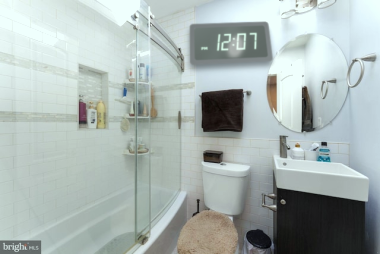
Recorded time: 12:07
